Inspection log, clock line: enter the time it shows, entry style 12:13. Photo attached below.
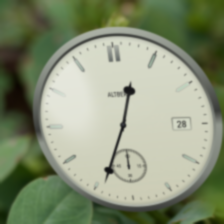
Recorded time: 12:34
